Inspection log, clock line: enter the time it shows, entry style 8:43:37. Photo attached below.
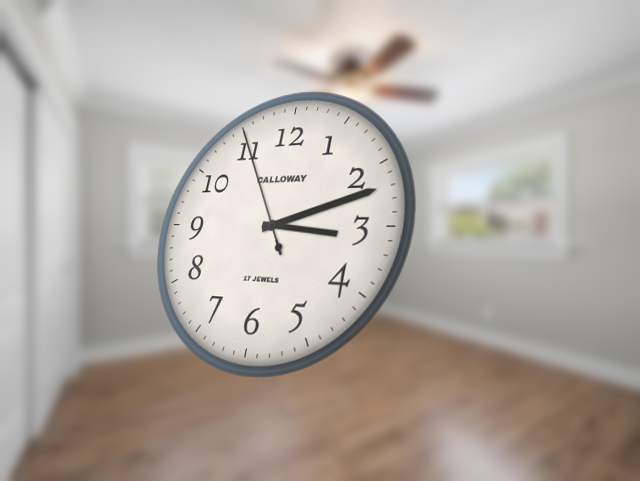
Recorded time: 3:11:55
